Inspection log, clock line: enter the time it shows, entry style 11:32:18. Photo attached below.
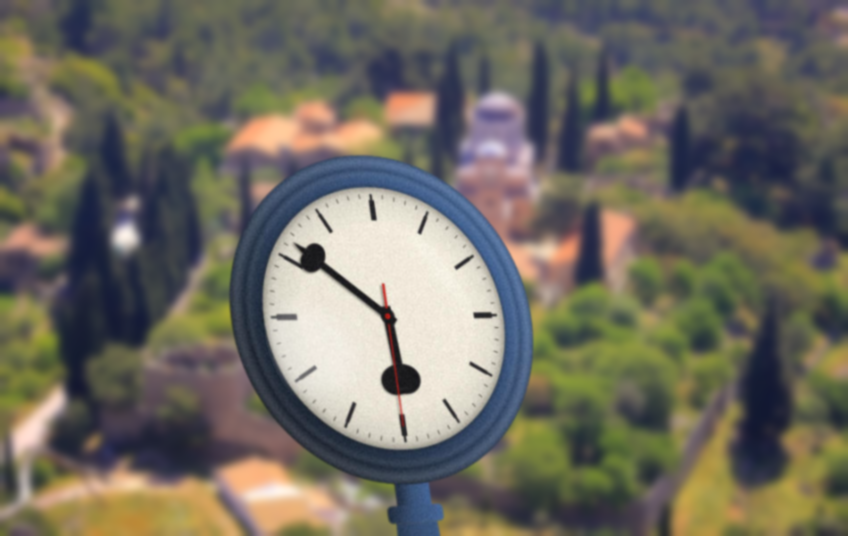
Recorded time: 5:51:30
